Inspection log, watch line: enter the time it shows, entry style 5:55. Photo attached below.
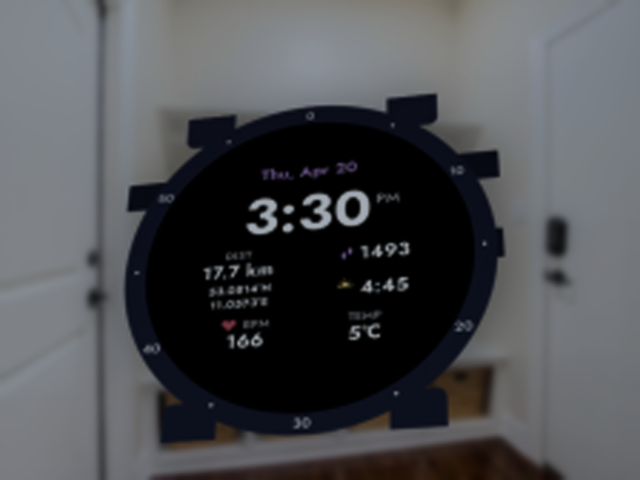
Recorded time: 3:30
